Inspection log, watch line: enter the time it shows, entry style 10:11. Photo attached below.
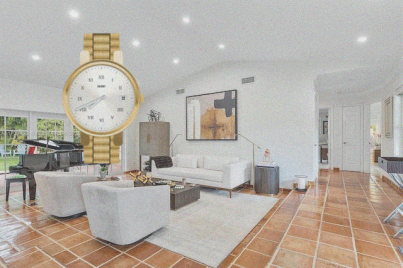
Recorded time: 7:41
